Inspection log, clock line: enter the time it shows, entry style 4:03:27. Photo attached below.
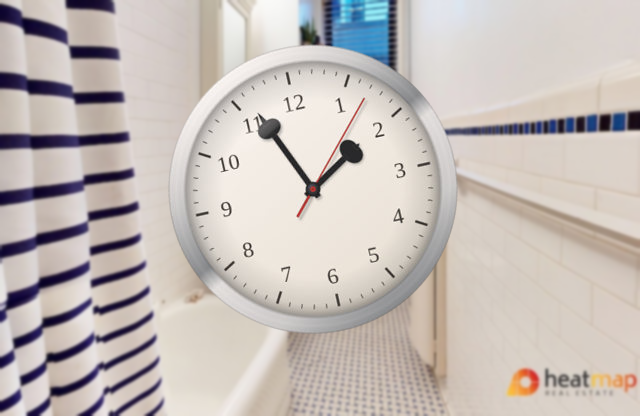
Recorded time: 1:56:07
